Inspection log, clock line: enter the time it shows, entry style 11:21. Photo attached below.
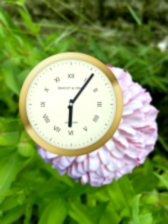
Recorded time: 6:06
